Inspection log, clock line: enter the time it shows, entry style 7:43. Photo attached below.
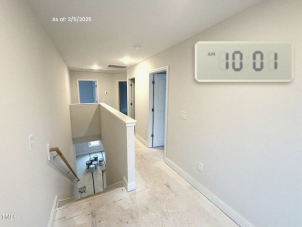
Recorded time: 10:01
